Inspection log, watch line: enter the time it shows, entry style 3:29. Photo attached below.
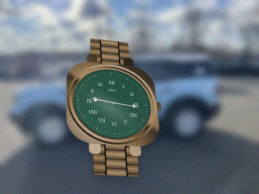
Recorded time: 9:16
